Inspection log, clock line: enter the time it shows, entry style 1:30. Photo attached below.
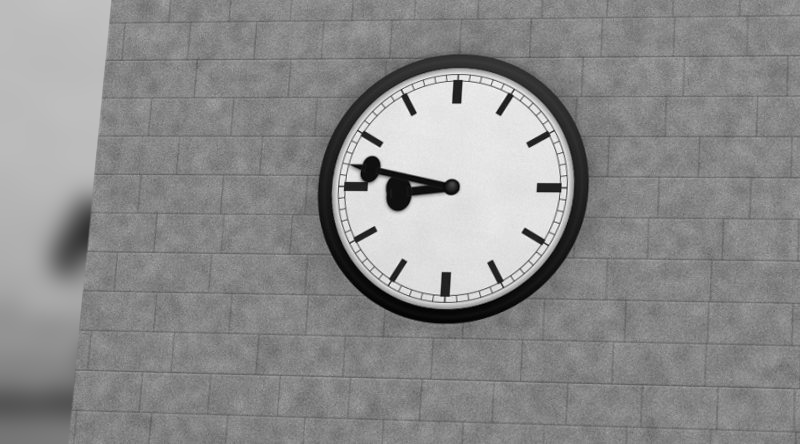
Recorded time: 8:47
